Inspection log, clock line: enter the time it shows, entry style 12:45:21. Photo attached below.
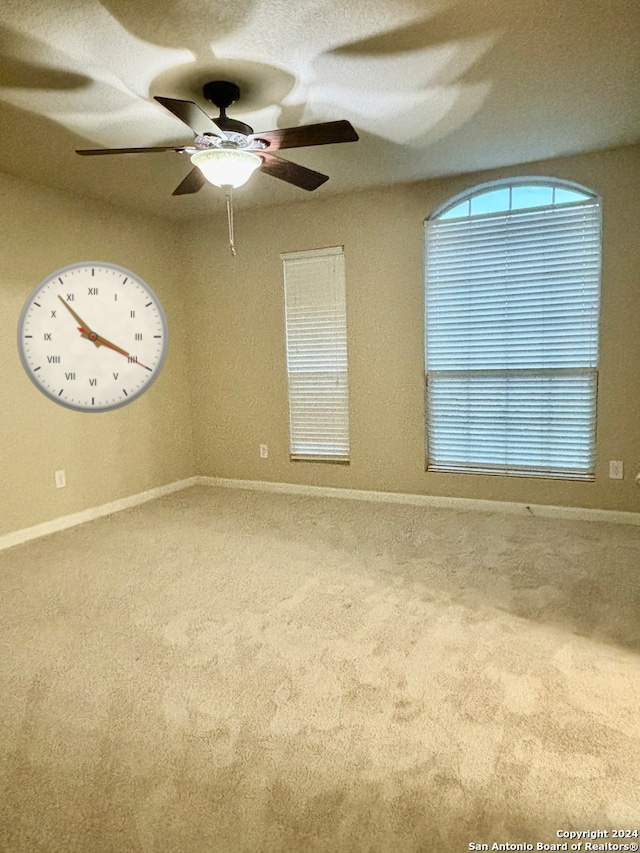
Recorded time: 3:53:20
